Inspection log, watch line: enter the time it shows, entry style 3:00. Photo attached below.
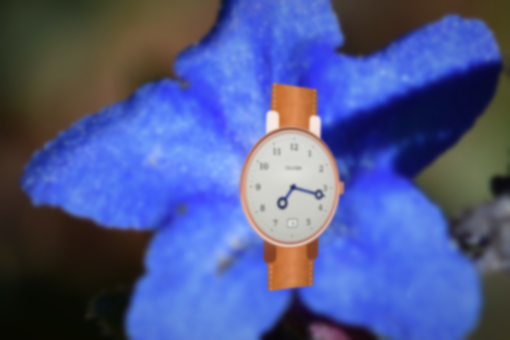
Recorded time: 7:17
